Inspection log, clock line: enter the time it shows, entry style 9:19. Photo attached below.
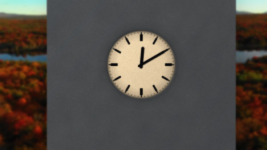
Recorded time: 12:10
